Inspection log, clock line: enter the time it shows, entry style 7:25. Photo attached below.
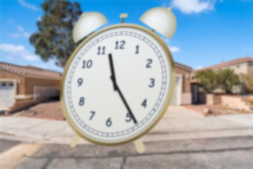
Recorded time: 11:24
